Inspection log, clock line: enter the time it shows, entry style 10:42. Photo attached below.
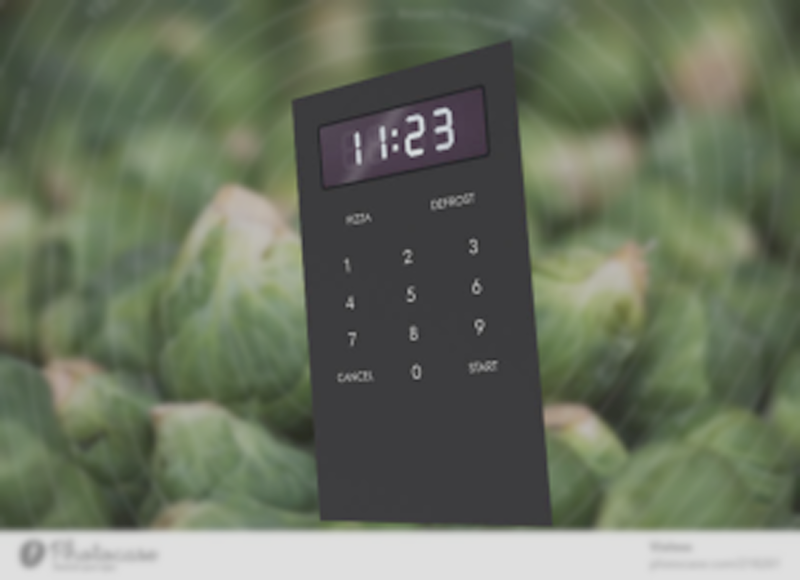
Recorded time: 11:23
